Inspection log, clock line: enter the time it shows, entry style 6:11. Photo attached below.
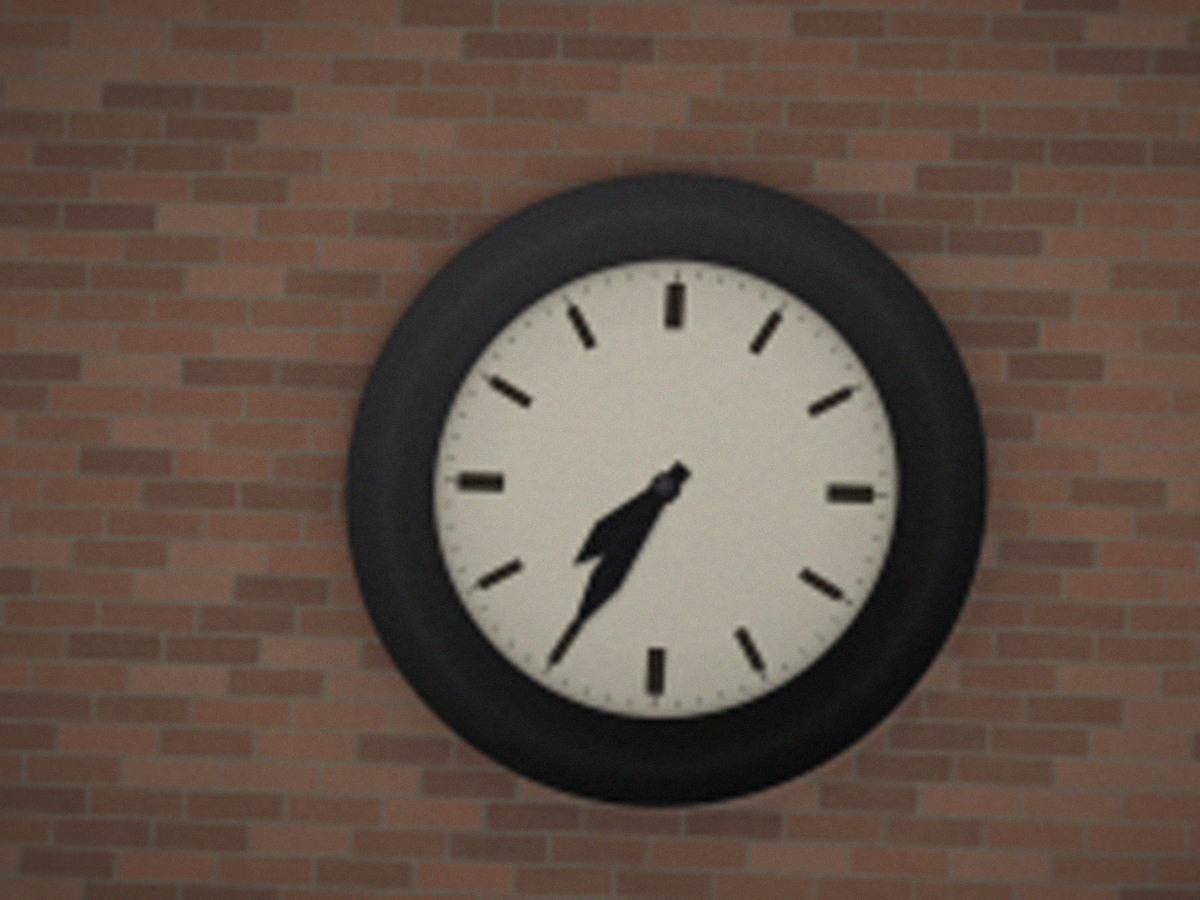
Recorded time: 7:35
